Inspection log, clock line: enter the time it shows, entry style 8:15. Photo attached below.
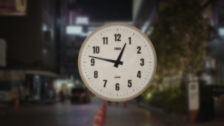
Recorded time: 12:47
